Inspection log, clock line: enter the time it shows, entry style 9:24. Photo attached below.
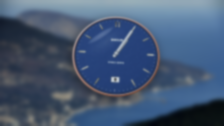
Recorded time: 1:05
